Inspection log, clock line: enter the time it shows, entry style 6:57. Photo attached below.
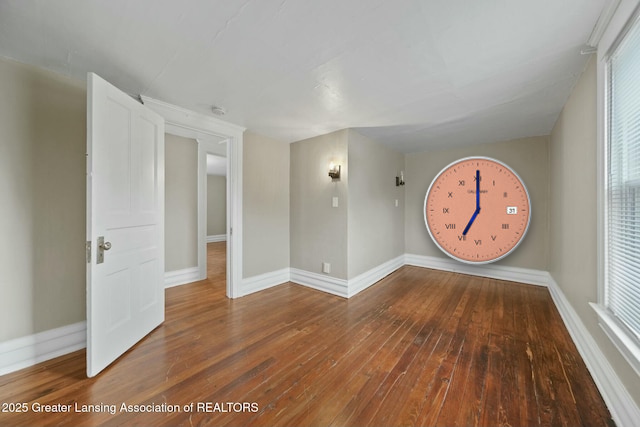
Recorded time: 7:00
